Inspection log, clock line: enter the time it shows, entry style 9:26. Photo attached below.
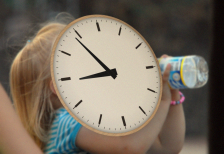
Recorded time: 8:54
